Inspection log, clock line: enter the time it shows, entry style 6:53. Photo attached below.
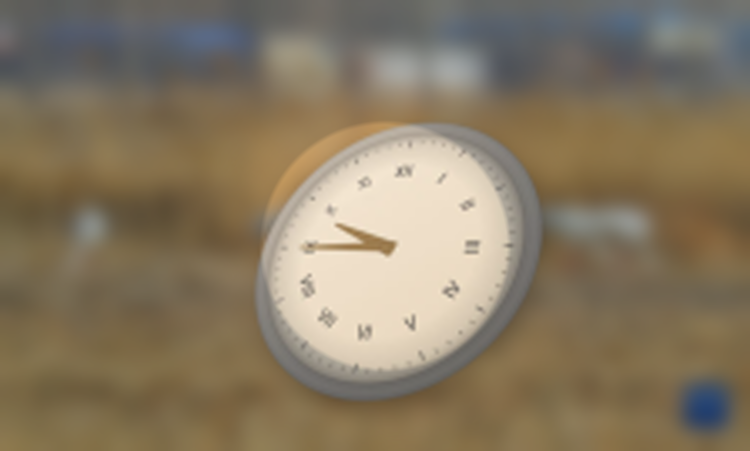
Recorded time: 9:45
